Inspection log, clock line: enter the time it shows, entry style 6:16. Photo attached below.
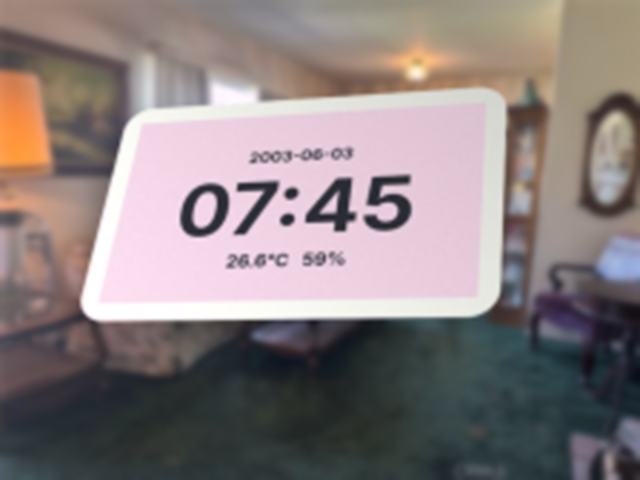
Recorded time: 7:45
